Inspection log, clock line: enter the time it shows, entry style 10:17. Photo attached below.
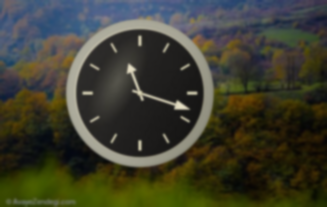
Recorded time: 11:18
